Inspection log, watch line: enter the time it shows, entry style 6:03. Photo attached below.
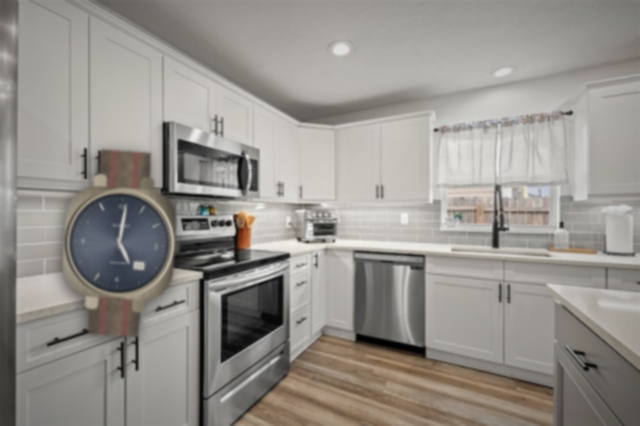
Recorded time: 5:01
